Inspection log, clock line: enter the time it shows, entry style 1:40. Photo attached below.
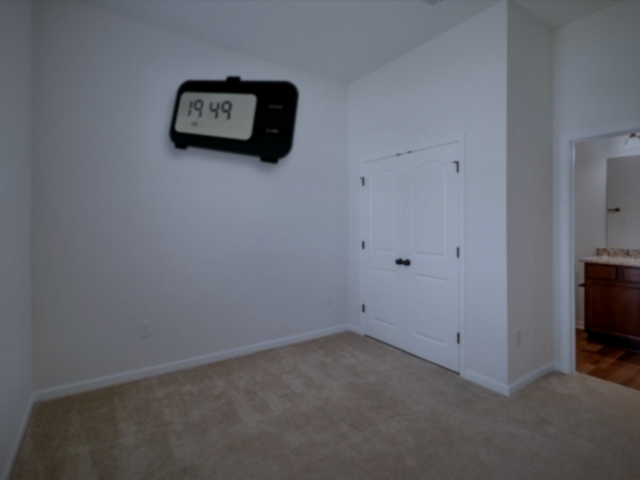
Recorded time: 19:49
